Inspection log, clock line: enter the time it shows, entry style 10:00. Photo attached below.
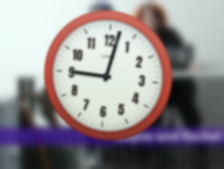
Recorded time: 9:02
